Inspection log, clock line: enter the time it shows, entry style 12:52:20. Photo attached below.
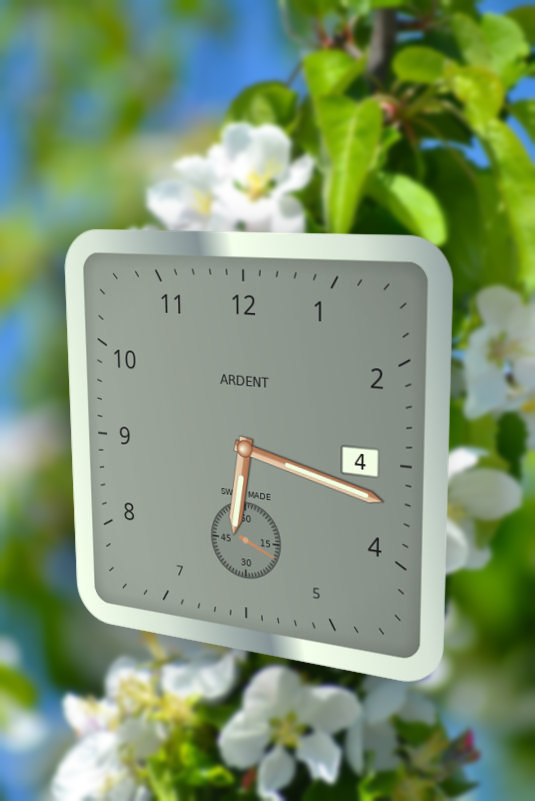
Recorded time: 6:17:19
